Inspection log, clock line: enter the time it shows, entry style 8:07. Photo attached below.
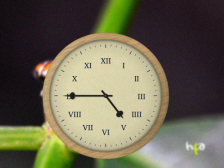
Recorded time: 4:45
